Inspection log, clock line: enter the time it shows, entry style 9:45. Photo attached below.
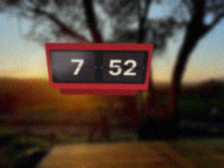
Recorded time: 7:52
